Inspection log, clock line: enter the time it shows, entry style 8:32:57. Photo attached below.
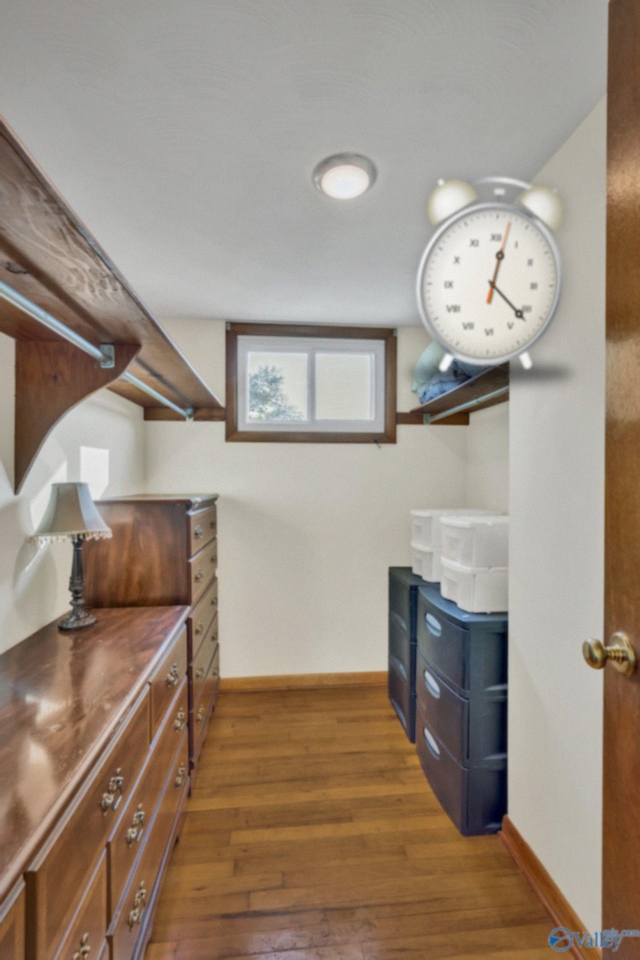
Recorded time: 12:22:02
